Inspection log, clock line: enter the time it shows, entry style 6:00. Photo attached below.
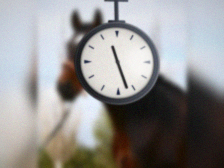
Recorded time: 11:27
